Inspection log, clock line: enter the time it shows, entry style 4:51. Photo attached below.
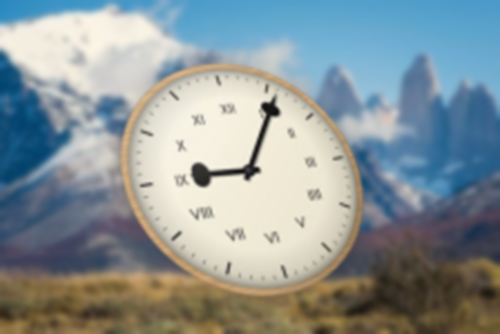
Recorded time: 9:06
